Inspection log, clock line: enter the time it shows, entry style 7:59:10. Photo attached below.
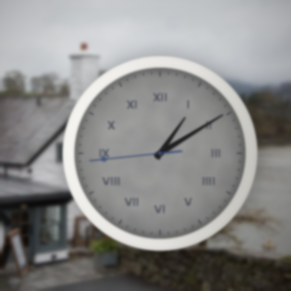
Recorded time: 1:09:44
